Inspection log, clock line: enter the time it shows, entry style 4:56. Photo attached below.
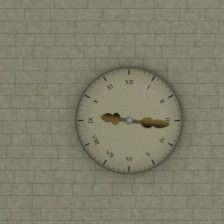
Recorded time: 9:16
